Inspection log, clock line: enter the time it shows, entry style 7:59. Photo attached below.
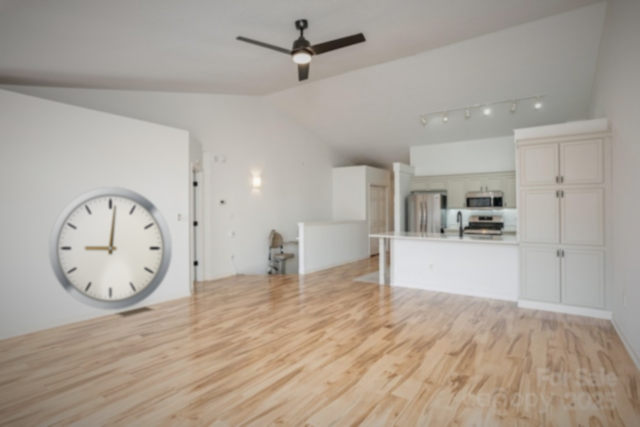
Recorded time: 9:01
